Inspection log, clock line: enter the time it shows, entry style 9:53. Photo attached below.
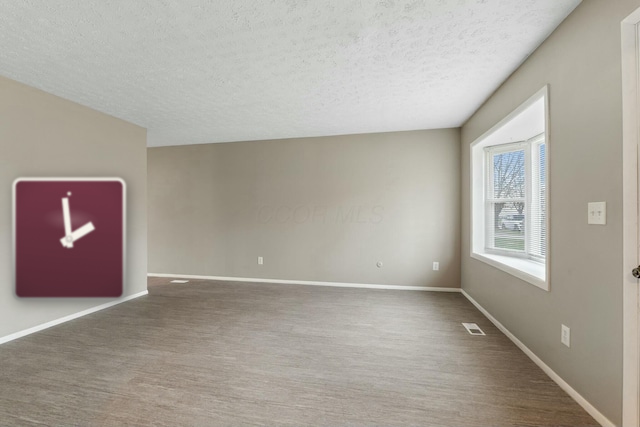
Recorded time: 1:59
